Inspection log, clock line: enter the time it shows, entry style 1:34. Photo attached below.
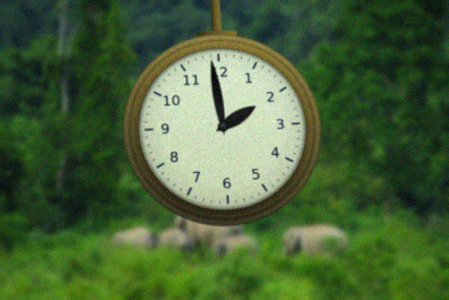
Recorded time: 1:59
